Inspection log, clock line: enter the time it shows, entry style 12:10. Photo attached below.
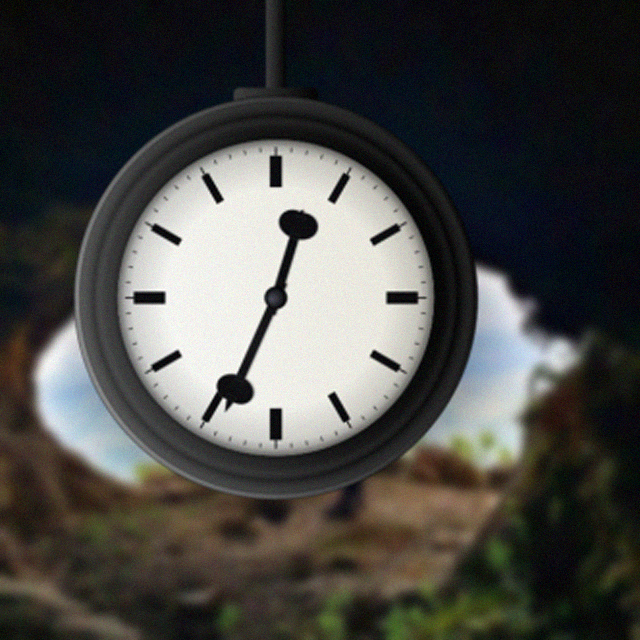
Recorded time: 12:34
